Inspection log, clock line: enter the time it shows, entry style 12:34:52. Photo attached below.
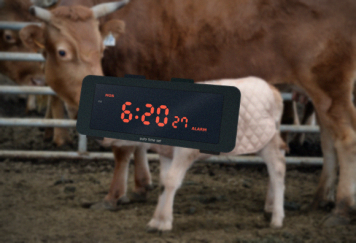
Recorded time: 6:20:27
